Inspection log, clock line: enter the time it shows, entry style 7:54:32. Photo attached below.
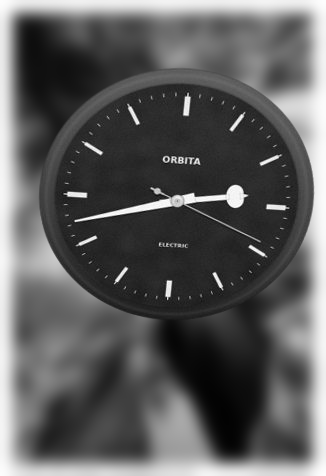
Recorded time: 2:42:19
